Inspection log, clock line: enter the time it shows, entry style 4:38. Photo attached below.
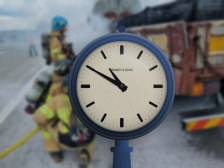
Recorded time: 10:50
